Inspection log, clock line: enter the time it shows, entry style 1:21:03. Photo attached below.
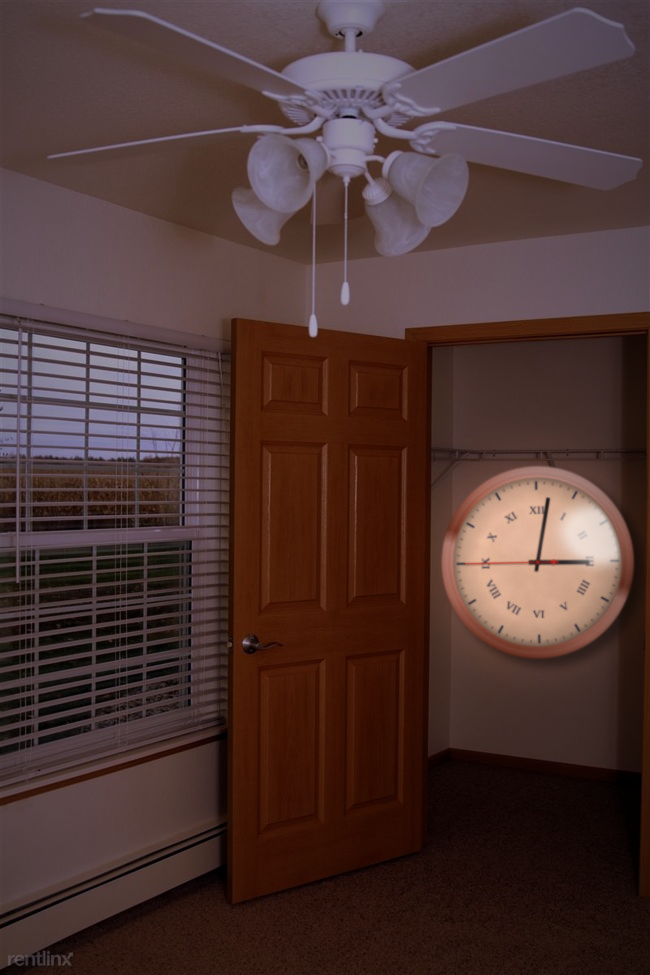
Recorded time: 3:01:45
